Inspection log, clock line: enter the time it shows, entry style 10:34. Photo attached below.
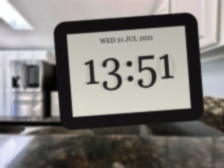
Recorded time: 13:51
